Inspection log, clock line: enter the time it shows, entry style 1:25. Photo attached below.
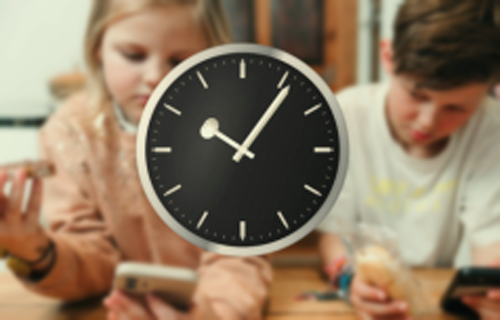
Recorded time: 10:06
